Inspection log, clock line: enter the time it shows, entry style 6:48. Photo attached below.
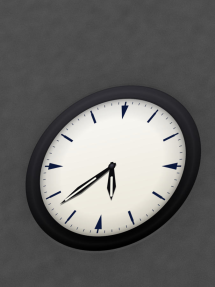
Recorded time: 5:38
